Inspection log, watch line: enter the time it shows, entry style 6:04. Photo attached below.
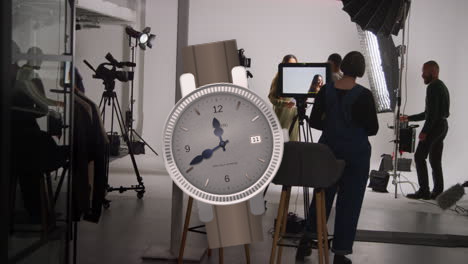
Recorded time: 11:41
